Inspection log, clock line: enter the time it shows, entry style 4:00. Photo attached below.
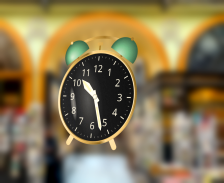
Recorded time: 10:27
